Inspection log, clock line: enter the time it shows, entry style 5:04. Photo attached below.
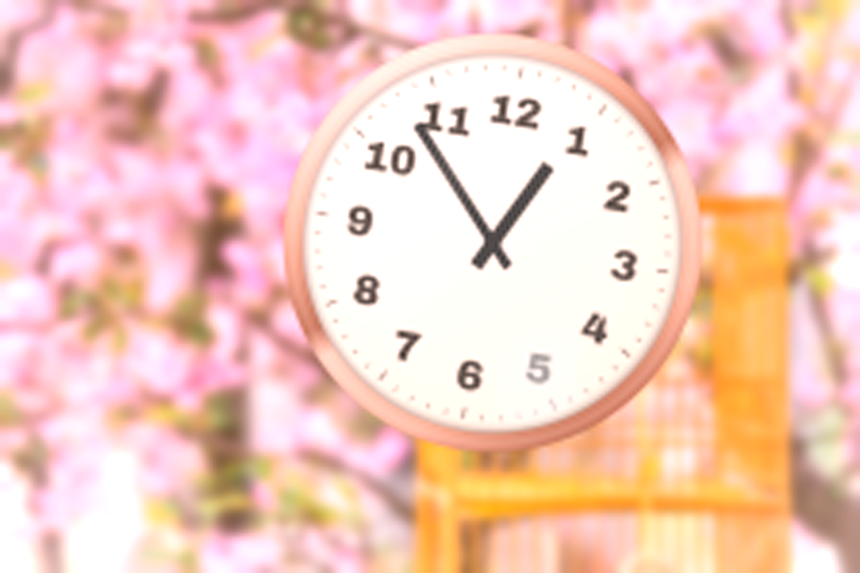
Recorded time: 12:53
